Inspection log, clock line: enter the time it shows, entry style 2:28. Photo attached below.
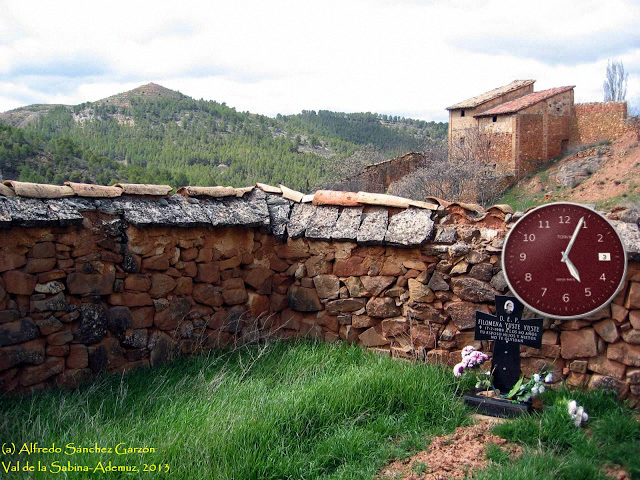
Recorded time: 5:04
